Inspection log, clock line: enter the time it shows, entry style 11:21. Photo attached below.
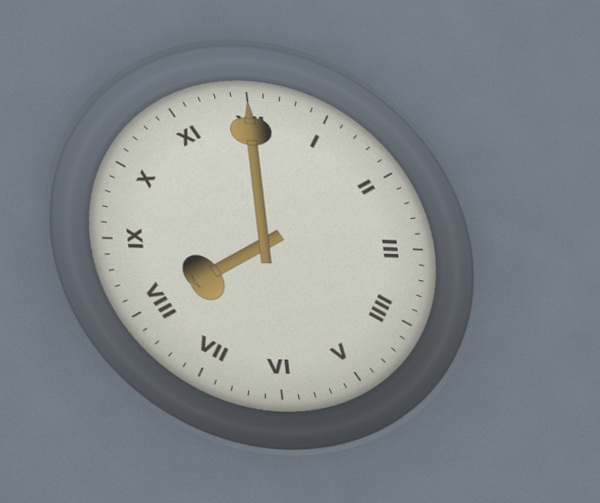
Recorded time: 8:00
